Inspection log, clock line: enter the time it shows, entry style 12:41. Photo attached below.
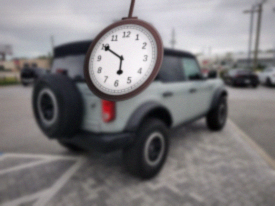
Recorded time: 5:50
